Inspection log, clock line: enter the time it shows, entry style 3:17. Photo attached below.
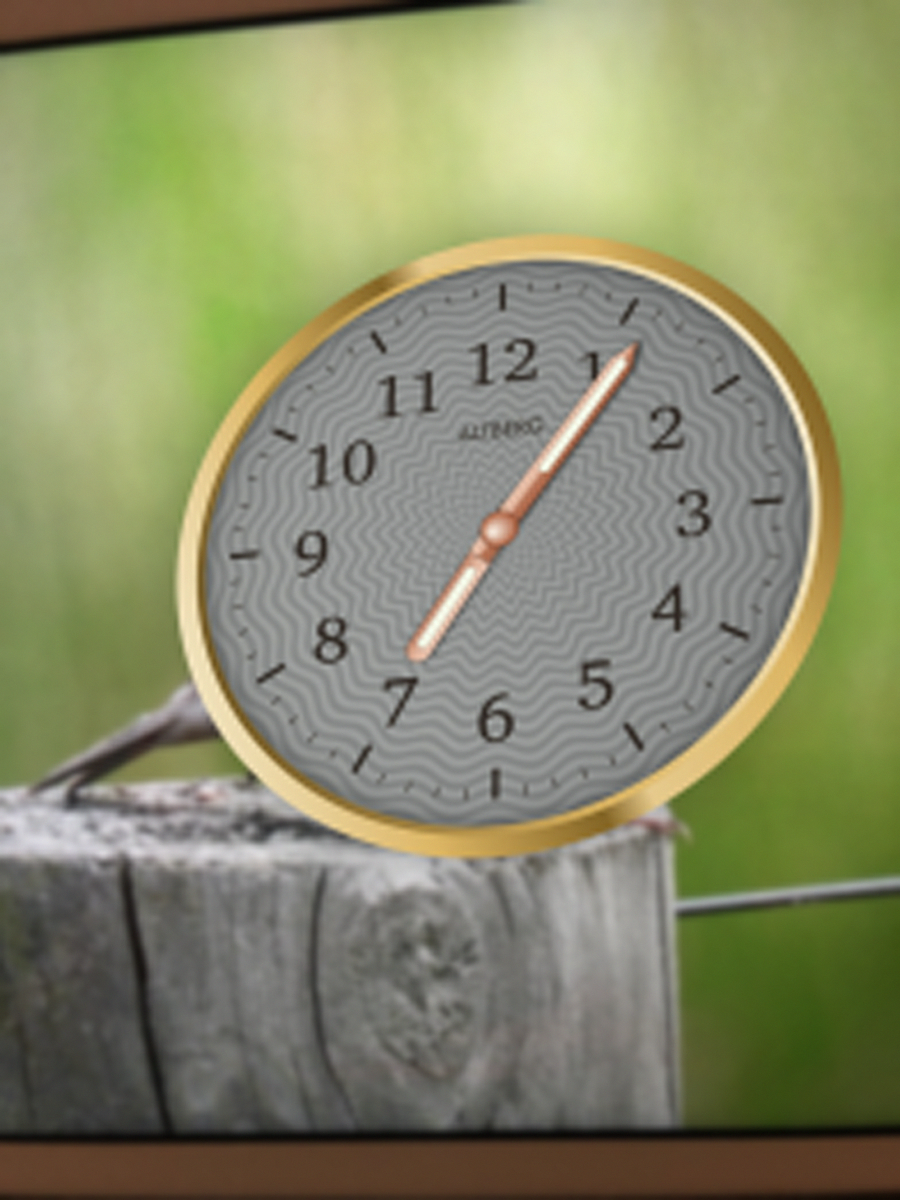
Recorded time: 7:06
